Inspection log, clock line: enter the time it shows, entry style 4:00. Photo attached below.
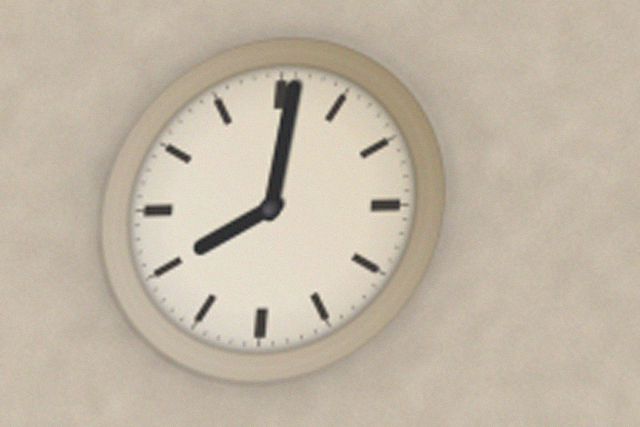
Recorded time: 8:01
